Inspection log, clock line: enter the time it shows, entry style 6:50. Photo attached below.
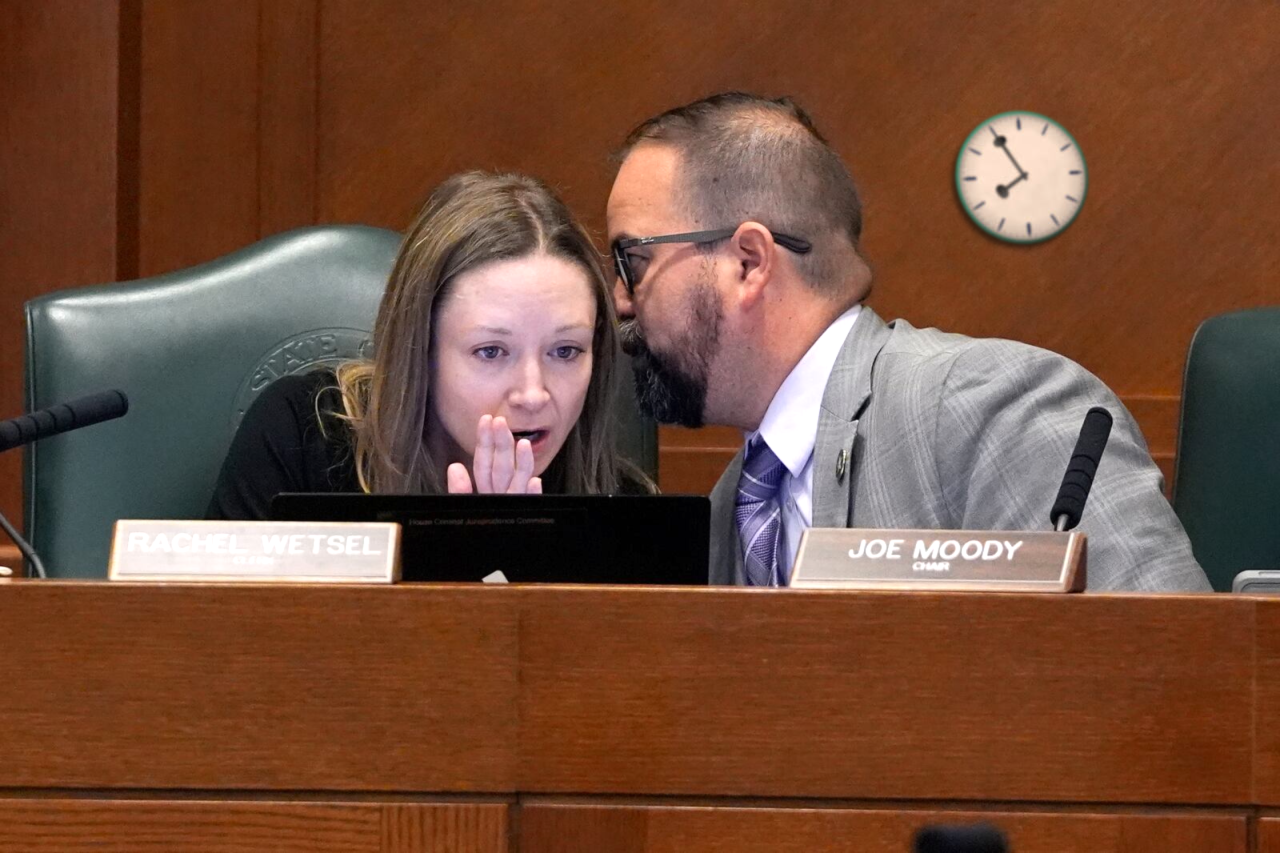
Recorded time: 7:55
